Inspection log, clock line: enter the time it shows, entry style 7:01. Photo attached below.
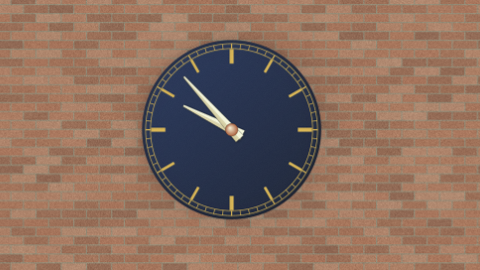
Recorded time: 9:53
